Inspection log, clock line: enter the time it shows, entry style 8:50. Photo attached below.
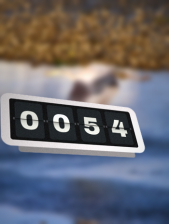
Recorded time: 0:54
